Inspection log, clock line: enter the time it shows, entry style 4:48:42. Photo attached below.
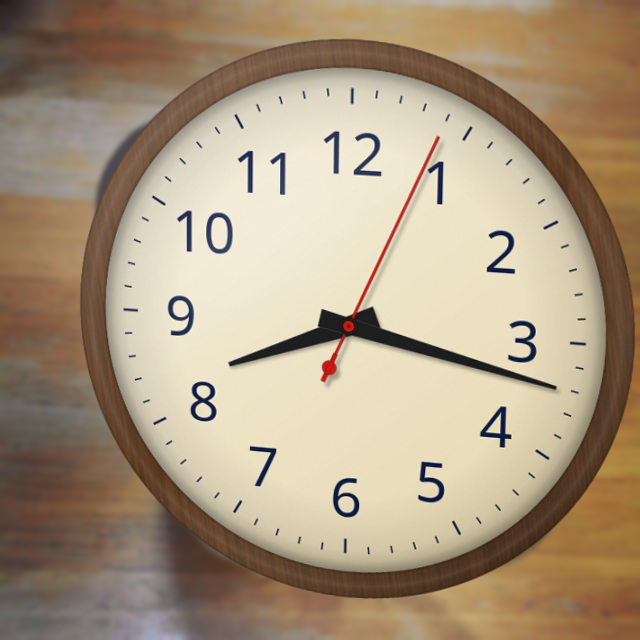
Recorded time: 8:17:04
